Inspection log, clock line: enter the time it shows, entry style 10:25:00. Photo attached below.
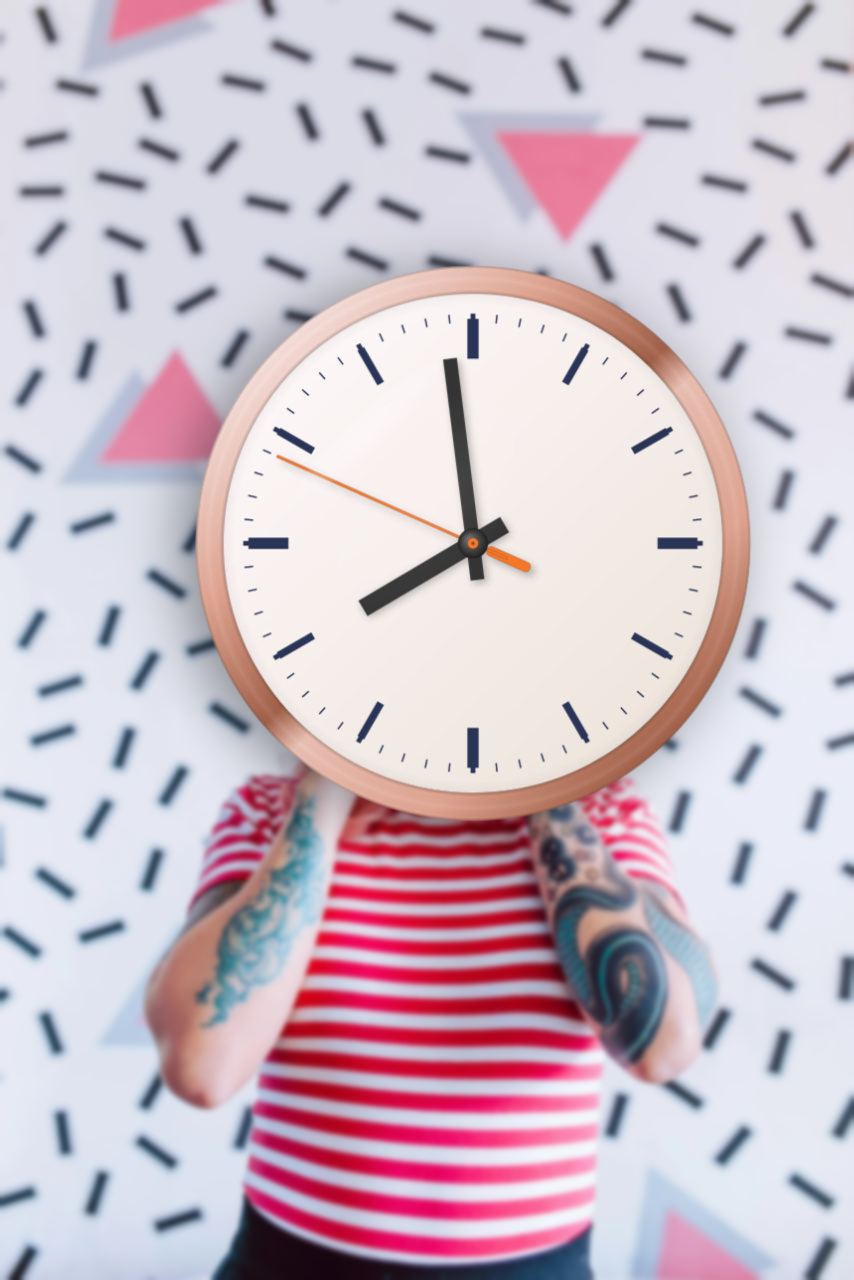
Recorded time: 7:58:49
